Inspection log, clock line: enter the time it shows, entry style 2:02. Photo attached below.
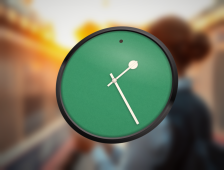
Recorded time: 1:24
